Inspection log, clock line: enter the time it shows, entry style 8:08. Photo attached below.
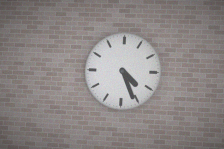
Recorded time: 4:26
